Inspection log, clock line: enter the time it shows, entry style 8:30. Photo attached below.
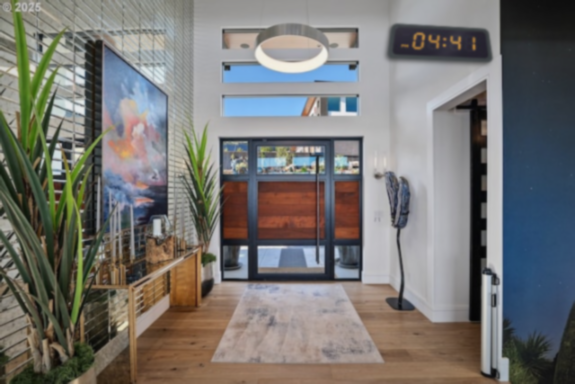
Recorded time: 4:41
